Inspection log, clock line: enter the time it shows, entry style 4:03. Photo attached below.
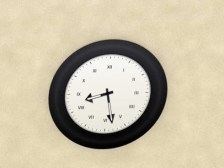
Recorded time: 8:28
